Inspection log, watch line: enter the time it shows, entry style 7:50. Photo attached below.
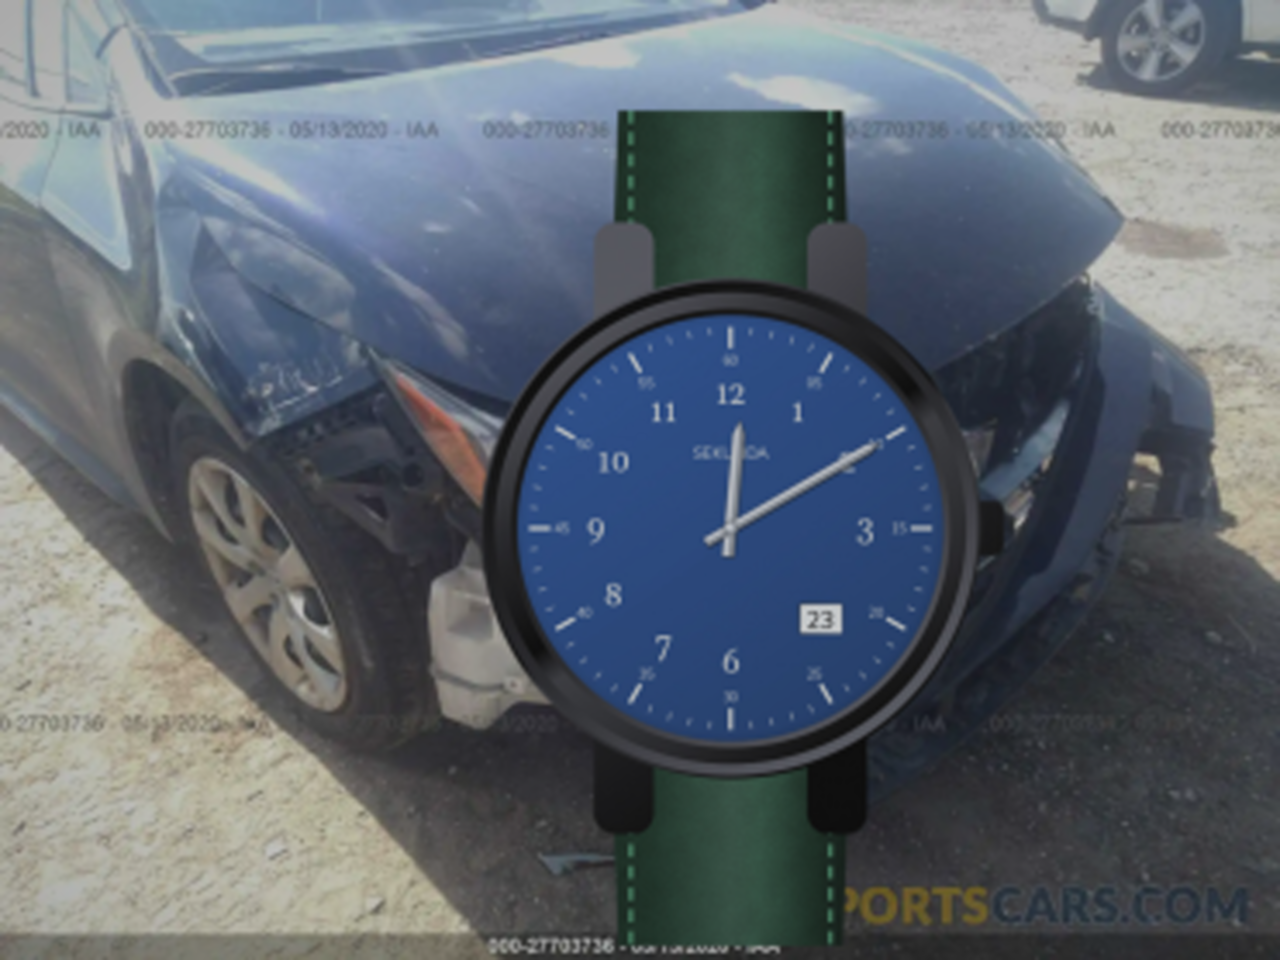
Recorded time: 12:10
